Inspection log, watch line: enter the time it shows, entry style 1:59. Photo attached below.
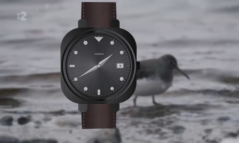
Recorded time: 1:40
